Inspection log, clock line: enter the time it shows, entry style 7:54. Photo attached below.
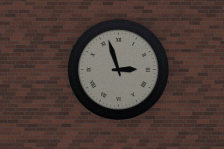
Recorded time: 2:57
